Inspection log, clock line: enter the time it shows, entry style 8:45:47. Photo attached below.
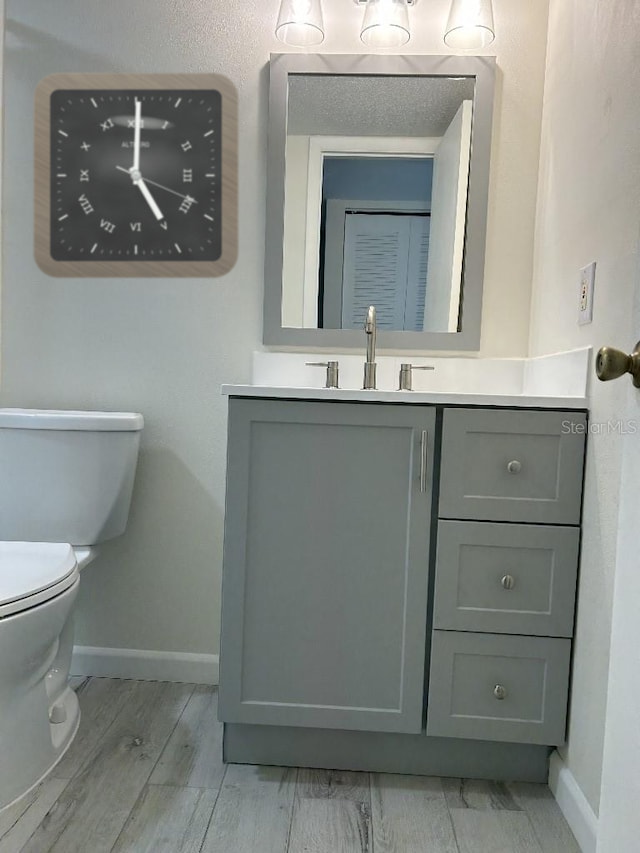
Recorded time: 5:00:19
